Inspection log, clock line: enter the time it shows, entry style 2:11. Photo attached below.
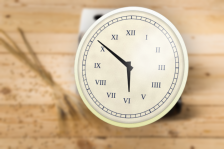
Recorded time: 5:51
